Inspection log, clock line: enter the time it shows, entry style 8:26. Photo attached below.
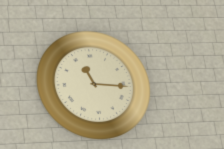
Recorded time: 11:16
